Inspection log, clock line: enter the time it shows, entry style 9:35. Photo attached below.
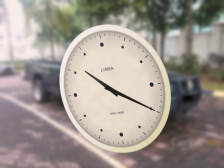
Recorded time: 10:20
